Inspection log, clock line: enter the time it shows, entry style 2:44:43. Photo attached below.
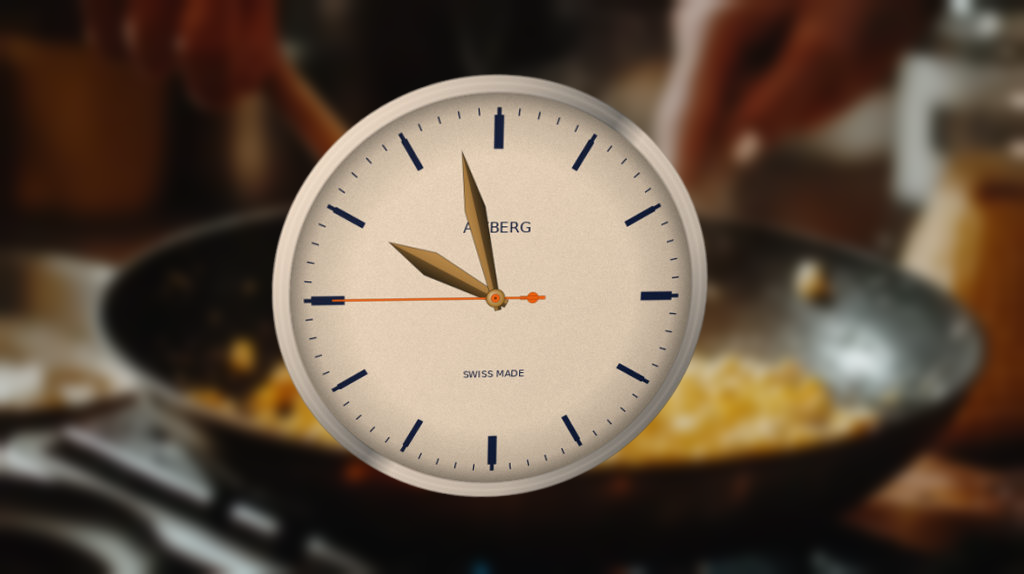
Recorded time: 9:57:45
